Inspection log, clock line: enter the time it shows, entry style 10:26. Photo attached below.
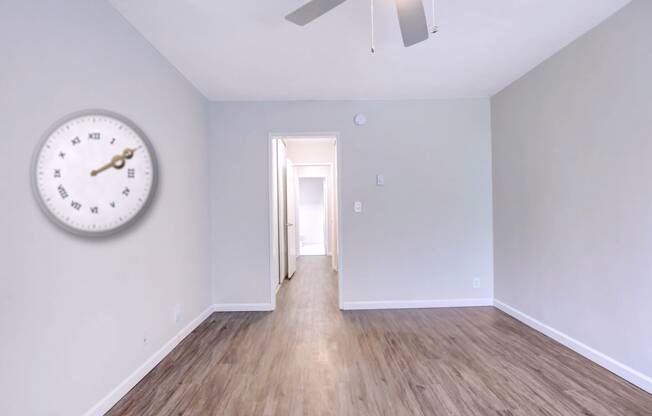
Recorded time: 2:10
